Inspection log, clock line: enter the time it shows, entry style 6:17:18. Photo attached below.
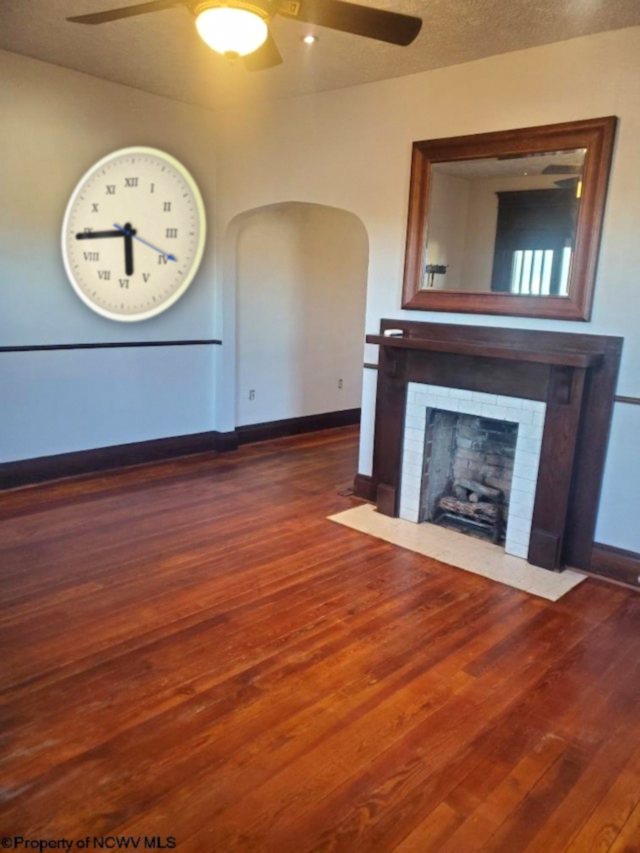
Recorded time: 5:44:19
